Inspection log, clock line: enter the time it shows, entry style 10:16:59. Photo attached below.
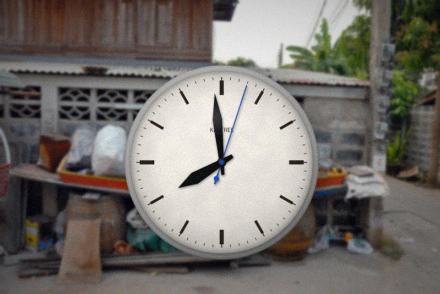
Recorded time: 7:59:03
